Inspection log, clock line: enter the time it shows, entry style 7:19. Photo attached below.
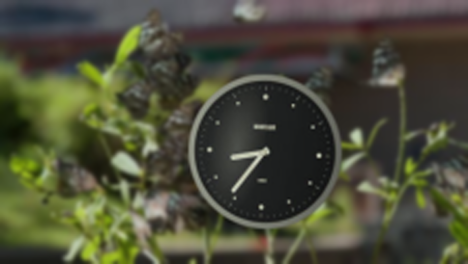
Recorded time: 8:36
